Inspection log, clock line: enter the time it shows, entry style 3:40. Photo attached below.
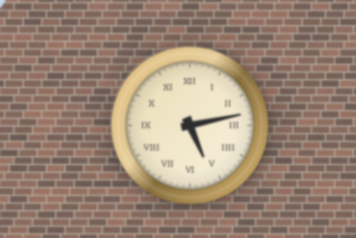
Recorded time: 5:13
